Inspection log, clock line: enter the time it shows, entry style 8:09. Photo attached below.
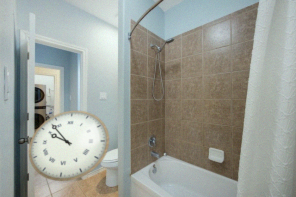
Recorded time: 9:53
